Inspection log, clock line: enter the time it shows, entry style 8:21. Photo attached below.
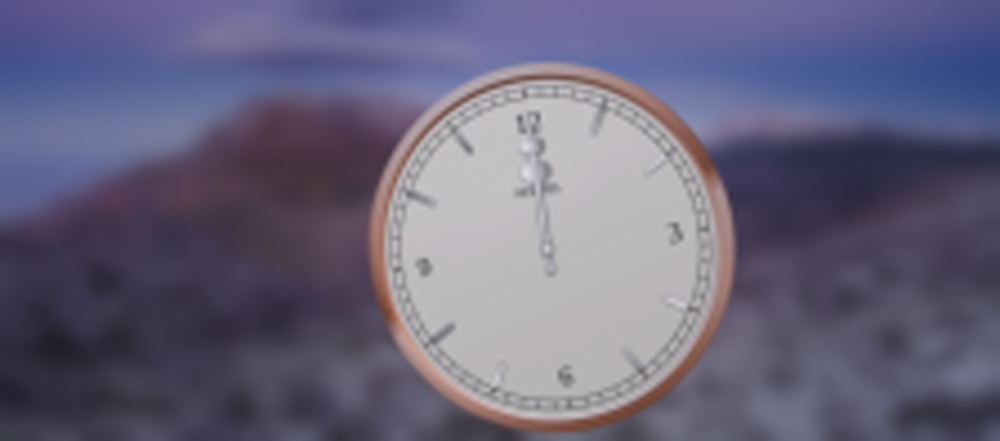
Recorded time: 12:00
